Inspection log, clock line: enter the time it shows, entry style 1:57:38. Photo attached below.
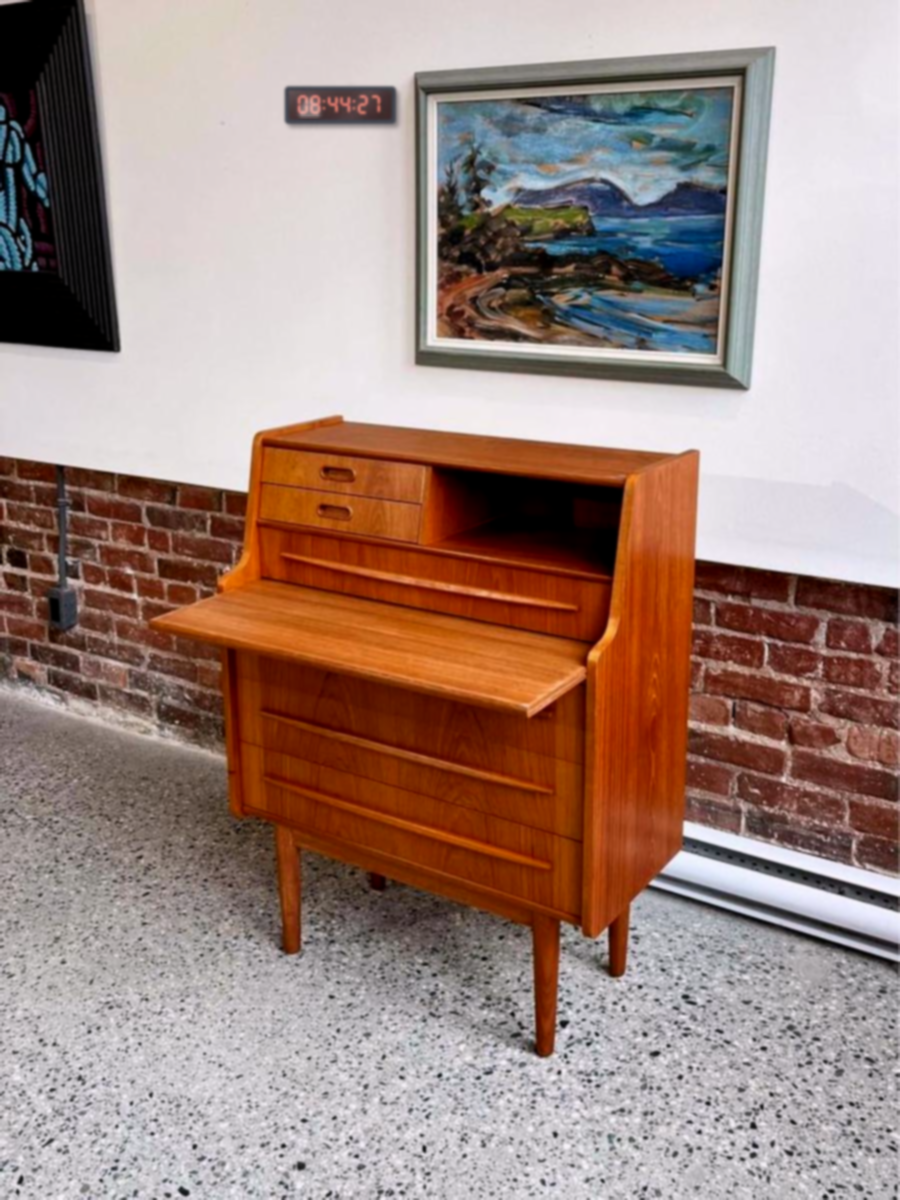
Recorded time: 8:44:27
